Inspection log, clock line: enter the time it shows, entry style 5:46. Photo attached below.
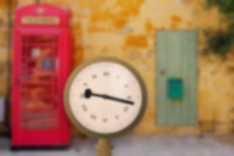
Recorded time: 9:17
